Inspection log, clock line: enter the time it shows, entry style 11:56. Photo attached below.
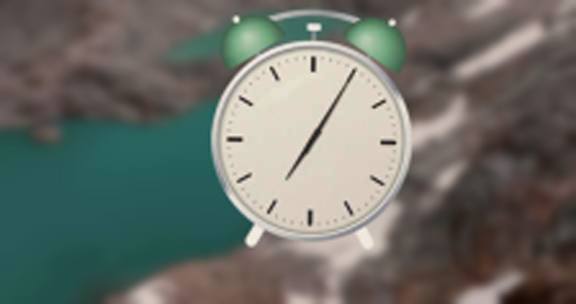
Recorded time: 7:05
